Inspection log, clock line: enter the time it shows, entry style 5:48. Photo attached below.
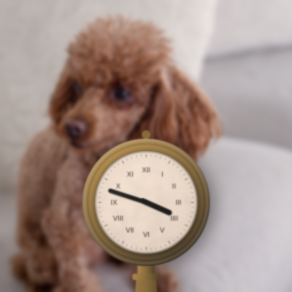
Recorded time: 3:48
